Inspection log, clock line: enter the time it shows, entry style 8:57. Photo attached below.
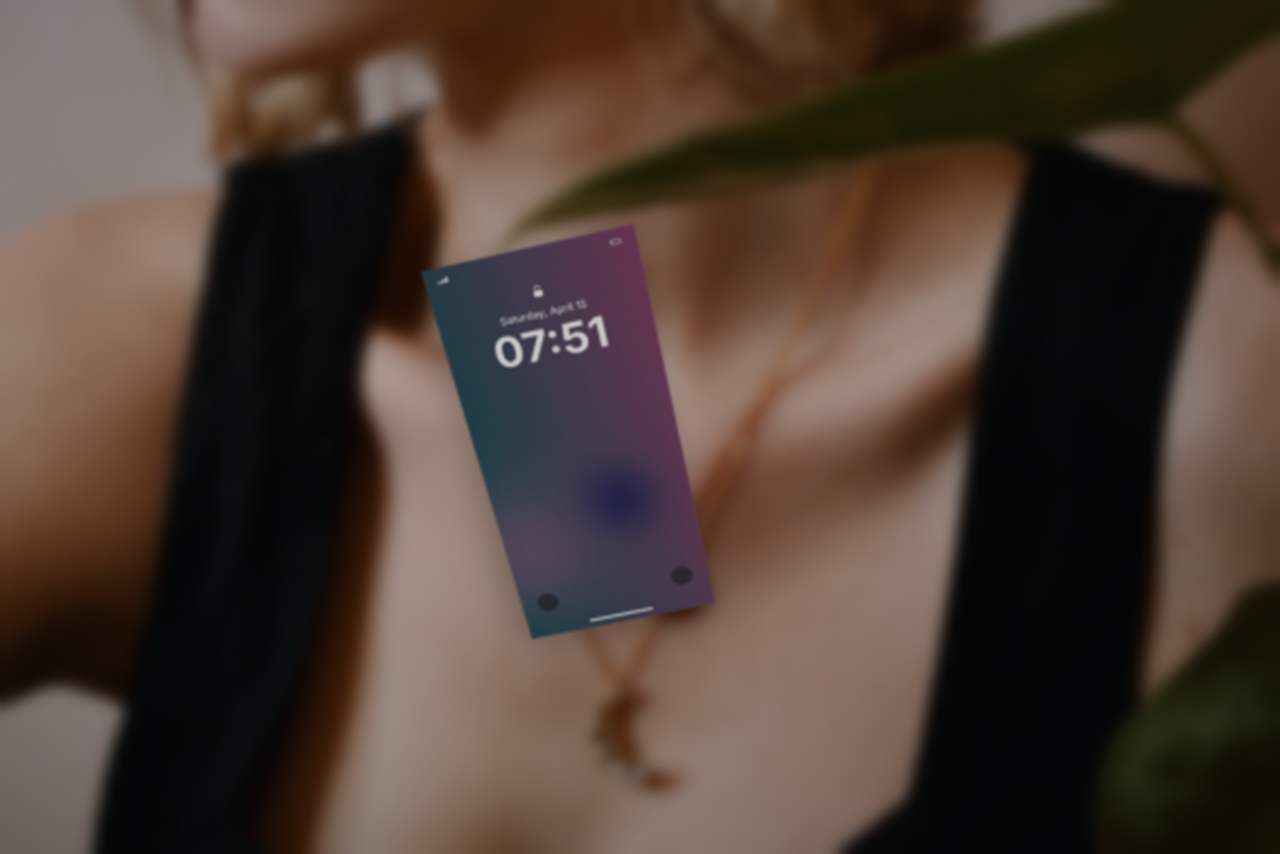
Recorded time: 7:51
